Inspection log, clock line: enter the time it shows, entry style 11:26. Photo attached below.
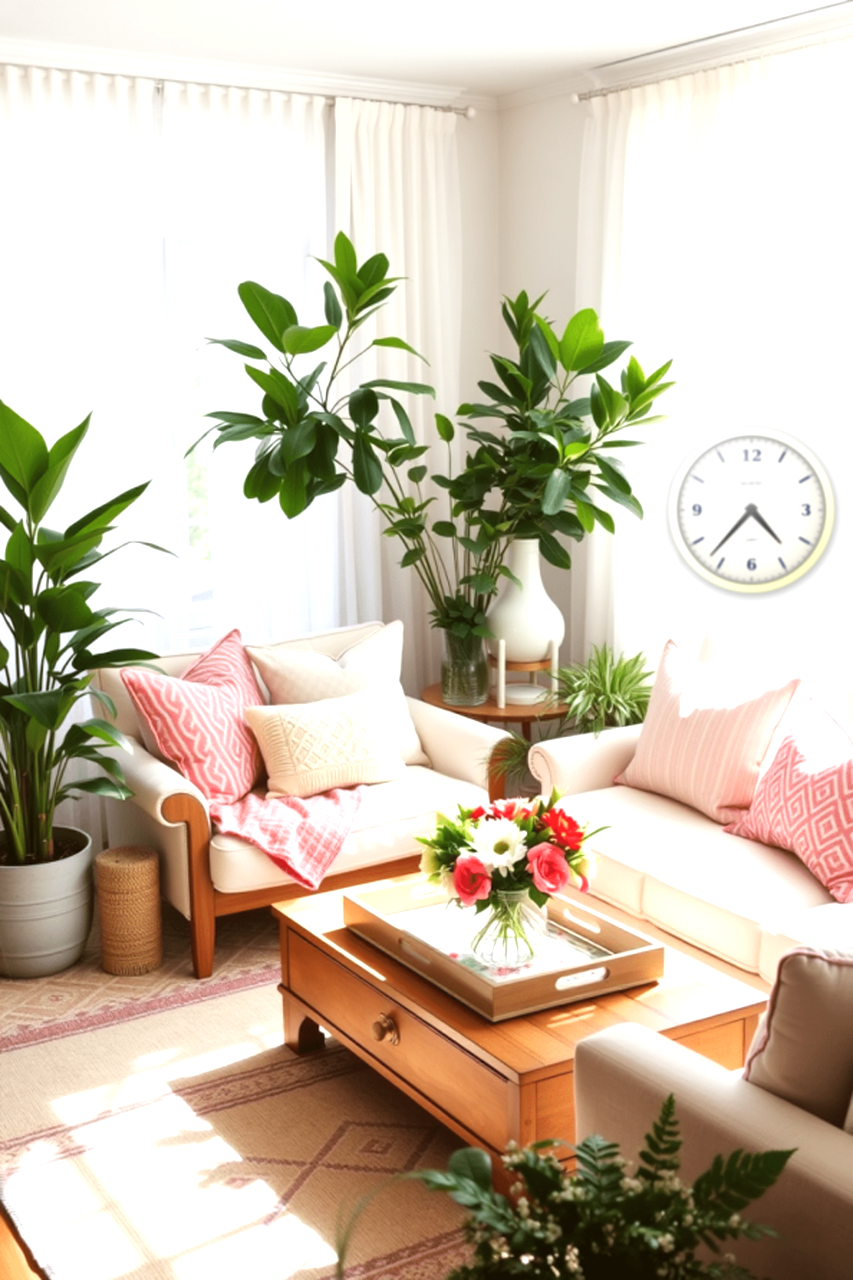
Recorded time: 4:37
